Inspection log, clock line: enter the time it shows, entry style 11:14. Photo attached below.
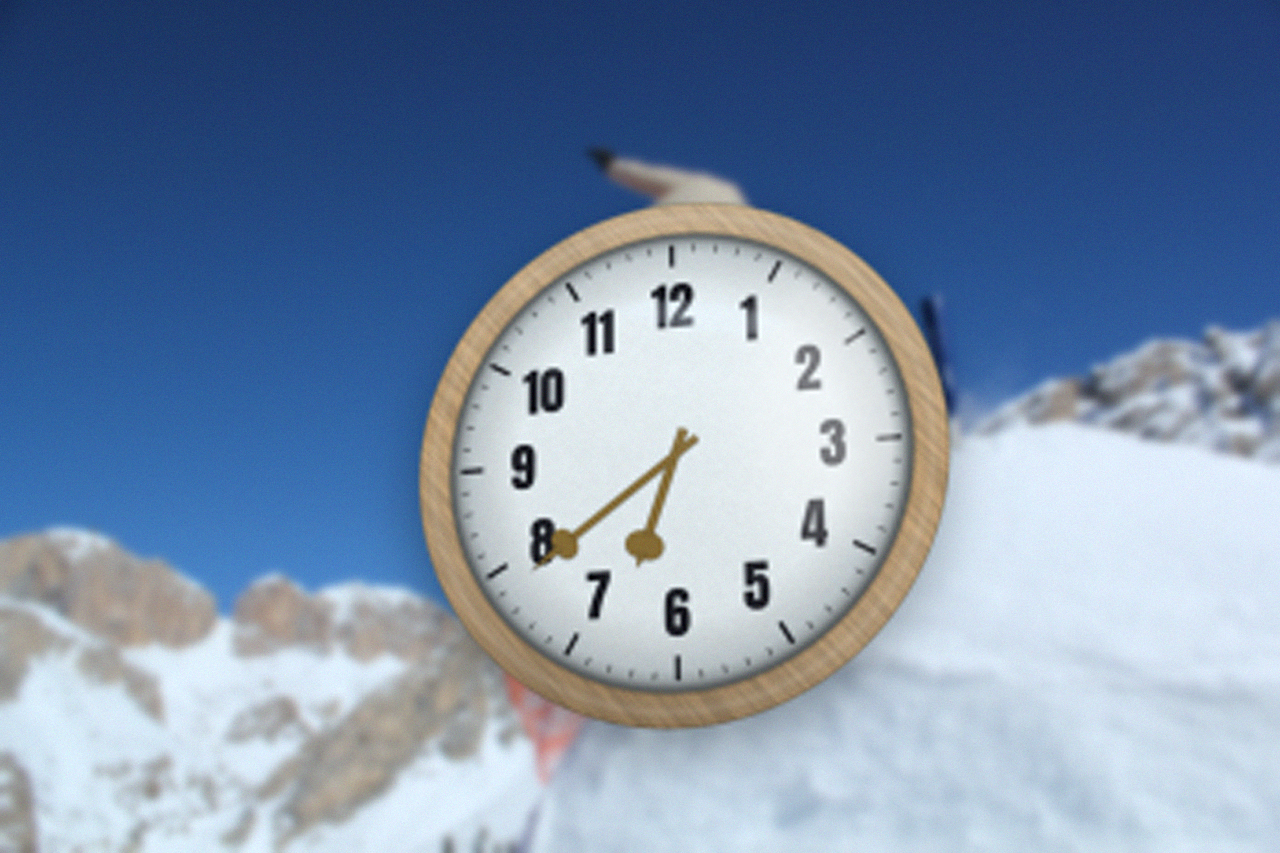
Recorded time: 6:39
